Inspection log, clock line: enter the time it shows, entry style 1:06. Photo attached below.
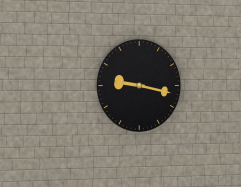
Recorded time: 9:17
